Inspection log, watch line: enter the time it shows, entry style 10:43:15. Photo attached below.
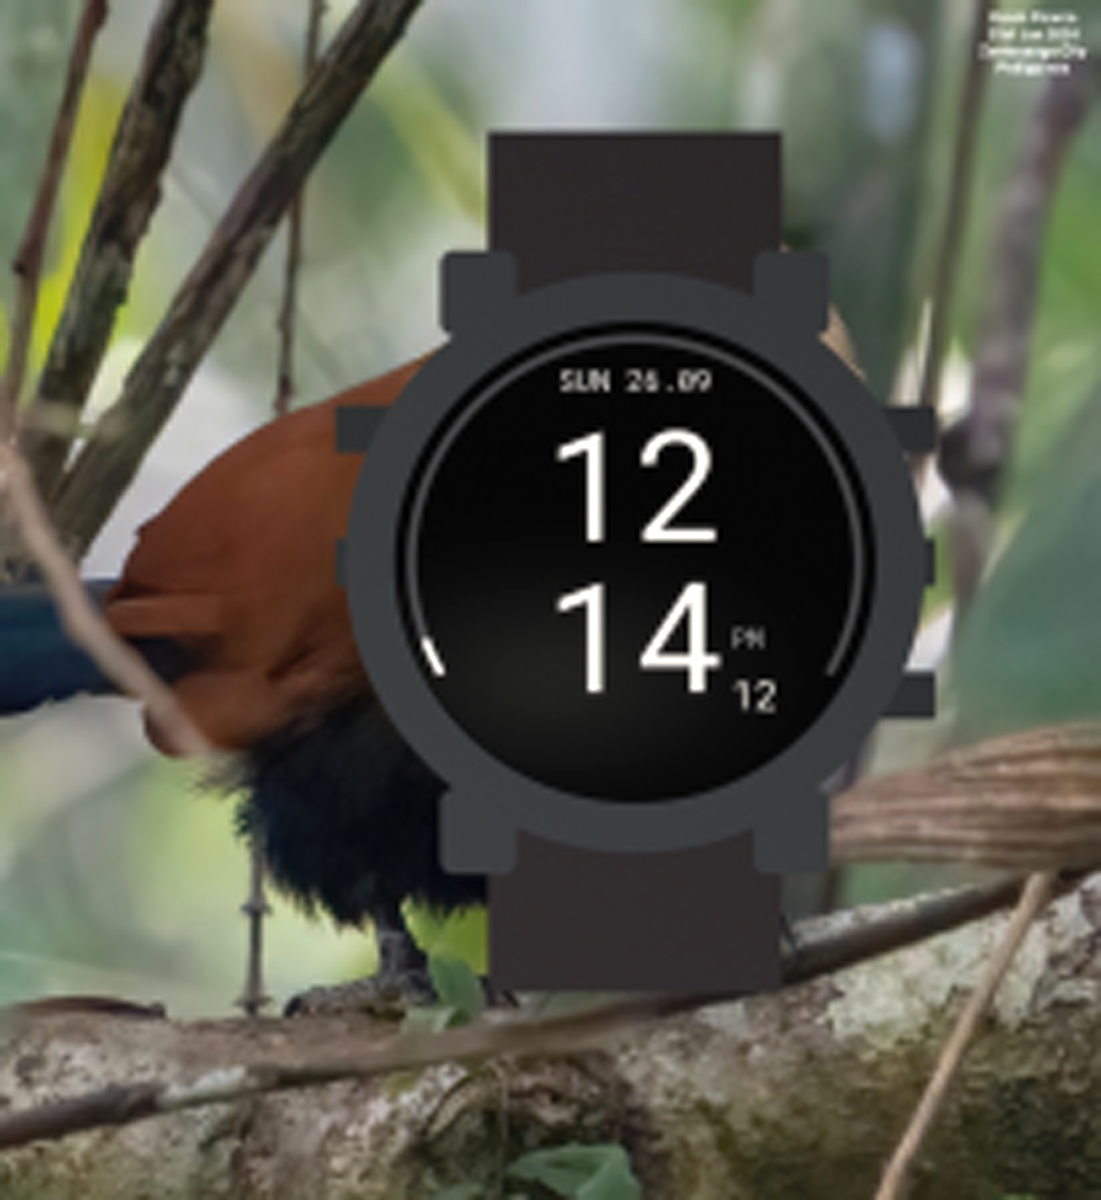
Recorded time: 12:14:12
